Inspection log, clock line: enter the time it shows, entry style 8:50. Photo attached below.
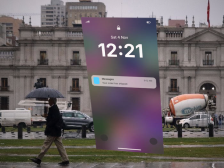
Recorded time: 12:21
